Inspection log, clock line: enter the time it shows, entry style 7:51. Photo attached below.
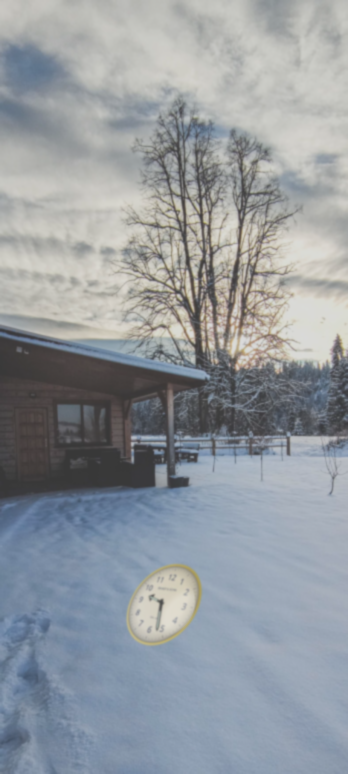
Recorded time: 9:27
